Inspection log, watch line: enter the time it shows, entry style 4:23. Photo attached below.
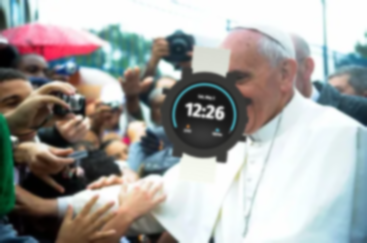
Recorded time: 12:26
